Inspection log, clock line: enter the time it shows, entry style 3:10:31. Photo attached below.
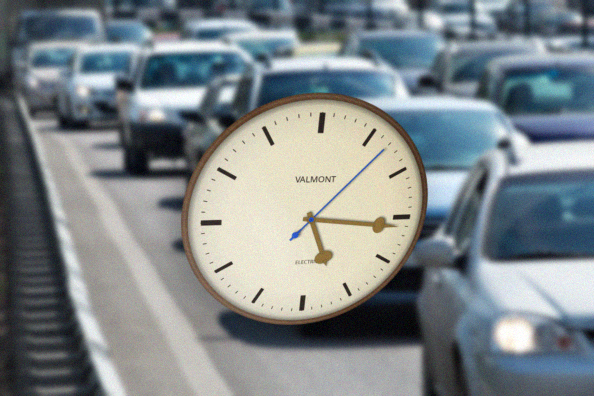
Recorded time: 5:16:07
